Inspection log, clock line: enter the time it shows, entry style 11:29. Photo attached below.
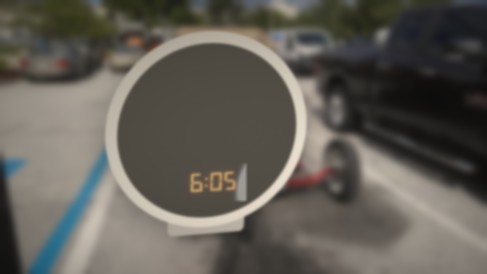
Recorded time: 6:05
